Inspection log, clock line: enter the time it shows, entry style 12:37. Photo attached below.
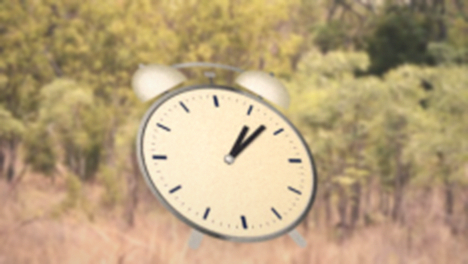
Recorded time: 1:08
